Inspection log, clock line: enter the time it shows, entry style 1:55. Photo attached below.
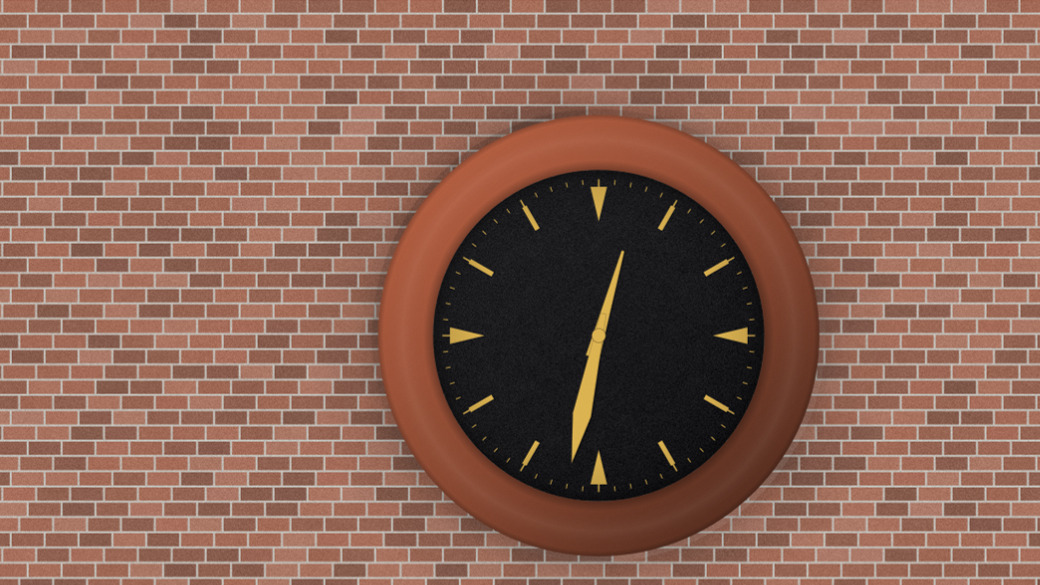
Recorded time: 12:32
